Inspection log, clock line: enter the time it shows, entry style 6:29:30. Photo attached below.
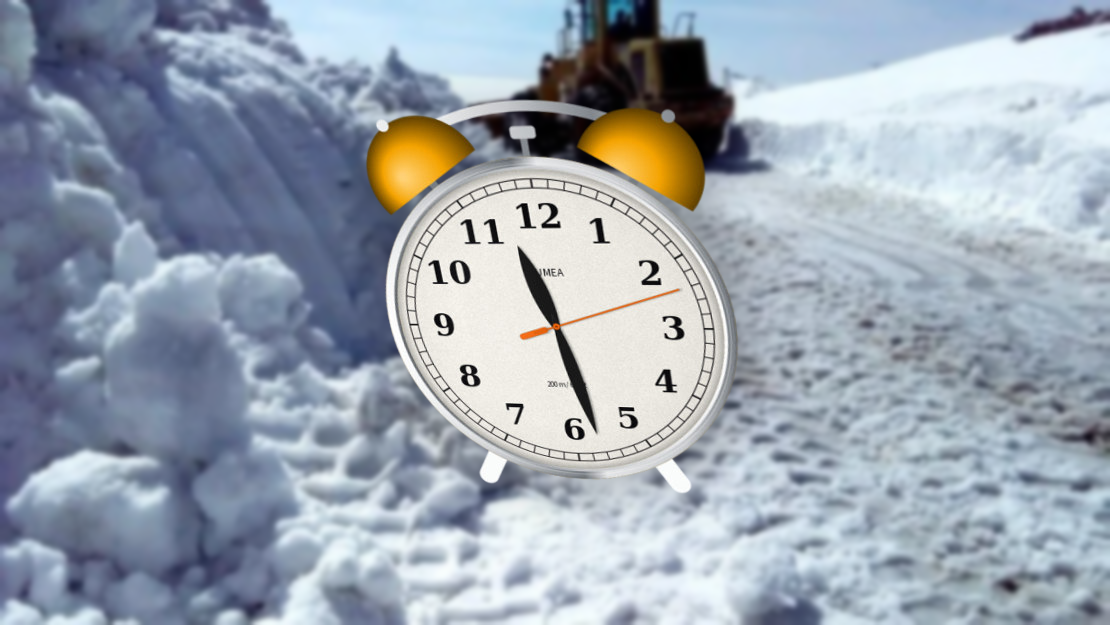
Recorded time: 11:28:12
